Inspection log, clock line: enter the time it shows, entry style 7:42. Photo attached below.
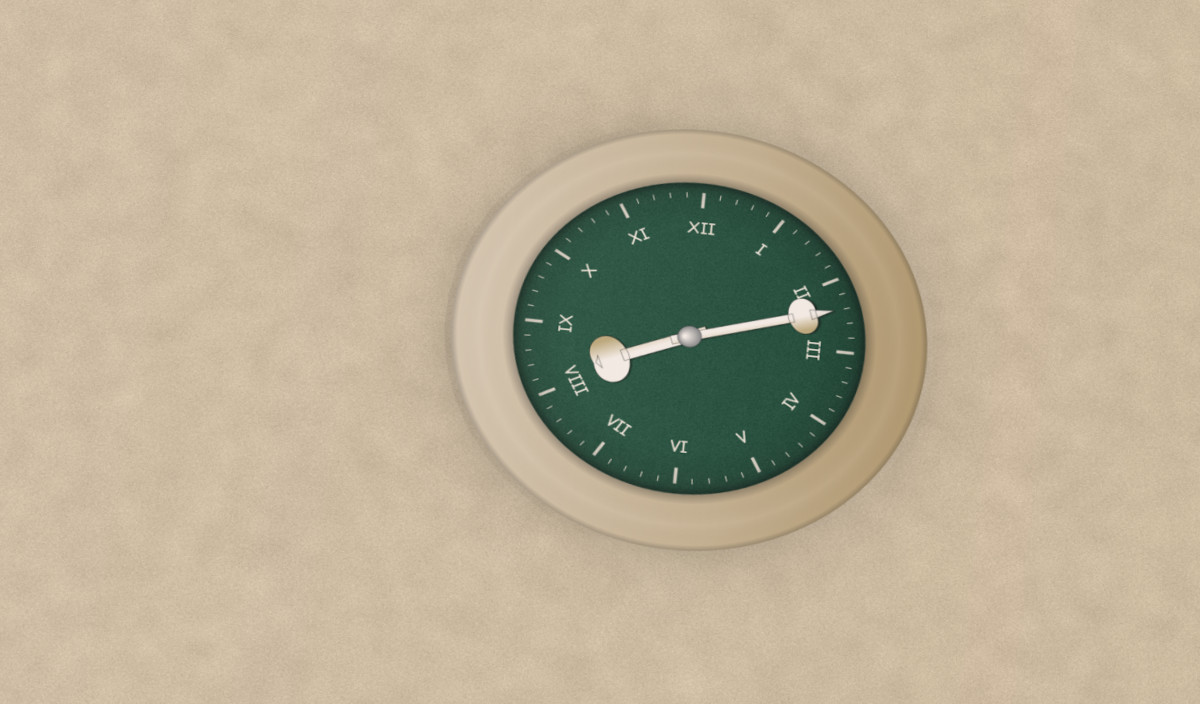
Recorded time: 8:12
